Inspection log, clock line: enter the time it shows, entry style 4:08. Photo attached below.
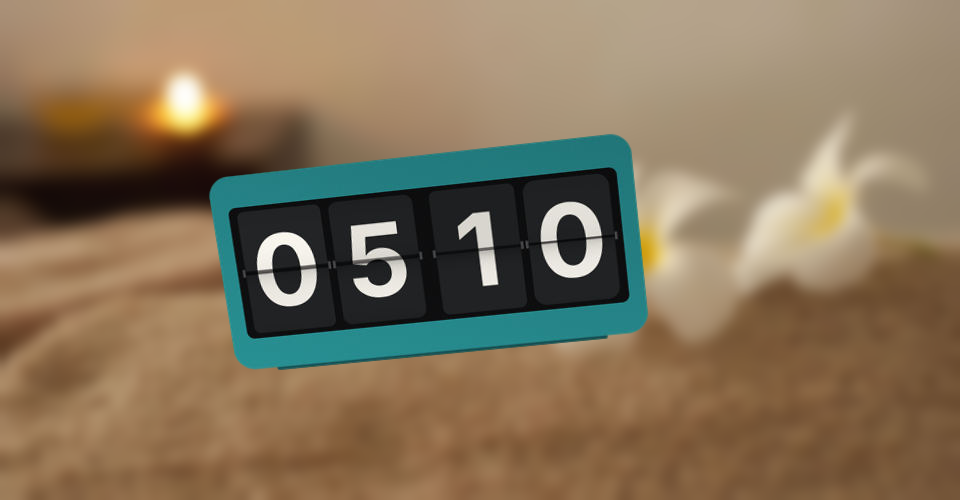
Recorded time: 5:10
